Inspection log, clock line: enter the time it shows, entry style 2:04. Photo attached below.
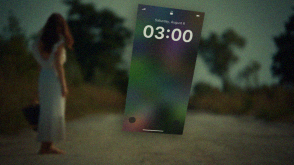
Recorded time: 3:00
